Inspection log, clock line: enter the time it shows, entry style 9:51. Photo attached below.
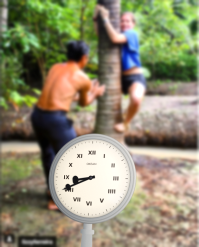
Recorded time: 8:41
